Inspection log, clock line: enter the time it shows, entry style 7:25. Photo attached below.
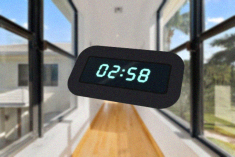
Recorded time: 2:58
